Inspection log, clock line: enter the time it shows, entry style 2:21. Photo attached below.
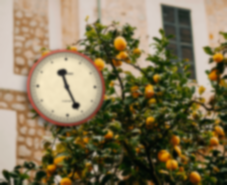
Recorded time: 11:26
